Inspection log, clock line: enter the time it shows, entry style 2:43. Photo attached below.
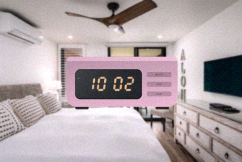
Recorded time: 10:02
